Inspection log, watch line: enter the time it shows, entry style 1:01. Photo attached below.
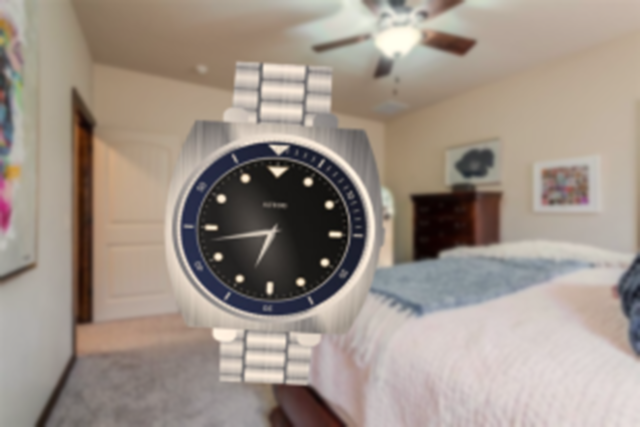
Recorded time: 6:43
